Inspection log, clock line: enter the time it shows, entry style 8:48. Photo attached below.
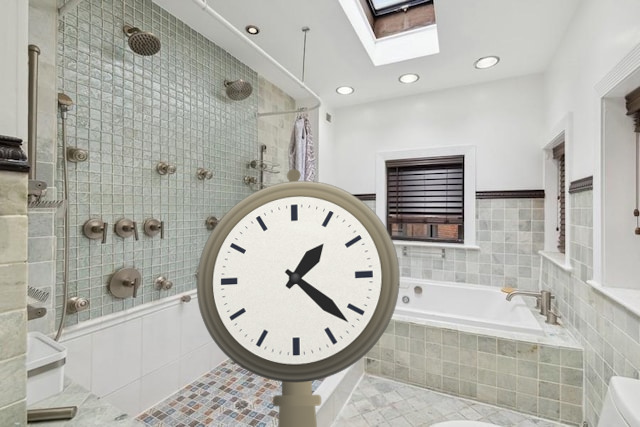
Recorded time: 1:22
